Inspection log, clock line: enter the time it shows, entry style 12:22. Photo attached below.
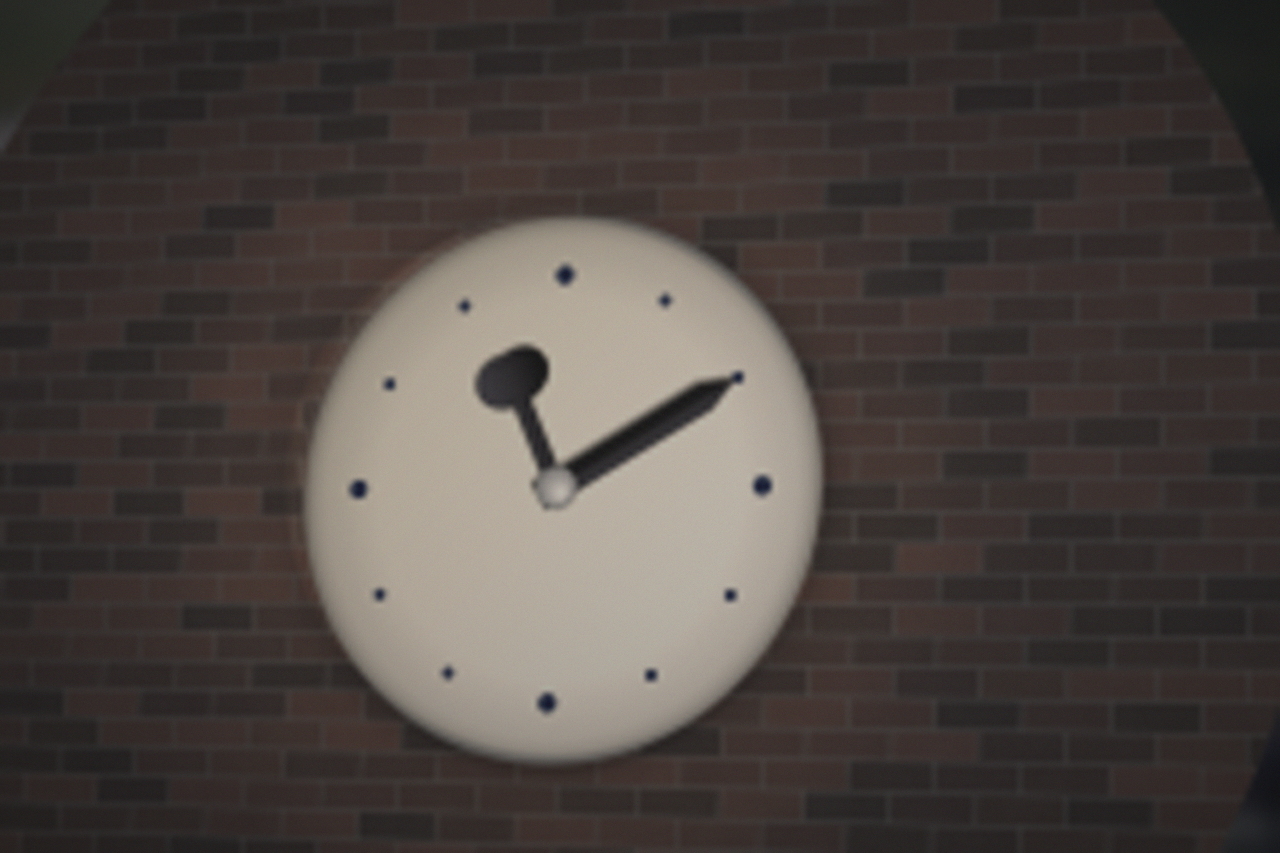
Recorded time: 11:10
